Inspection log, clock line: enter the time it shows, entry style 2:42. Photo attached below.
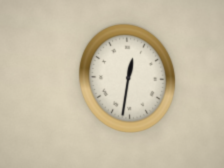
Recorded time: 12:32
